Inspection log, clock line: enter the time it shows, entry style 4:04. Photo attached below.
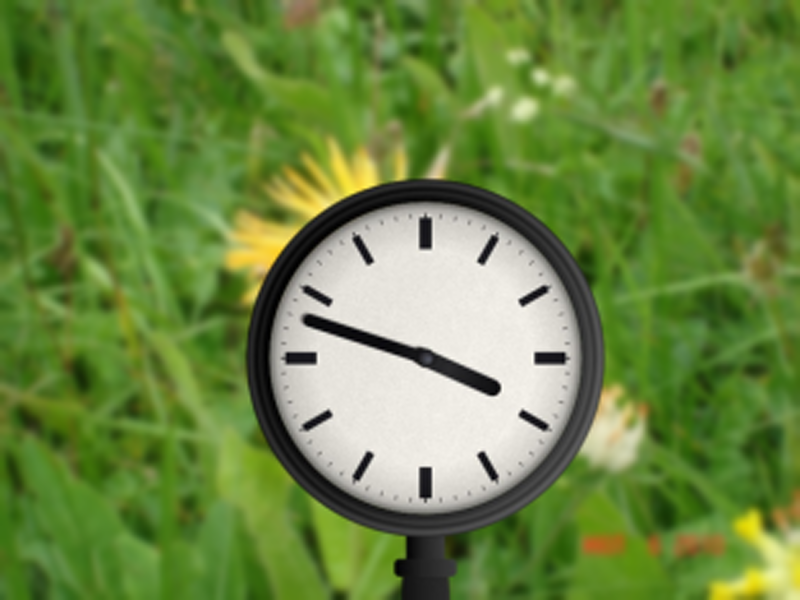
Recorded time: 3:48
